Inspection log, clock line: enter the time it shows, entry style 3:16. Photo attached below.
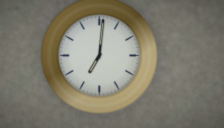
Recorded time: 7:01
